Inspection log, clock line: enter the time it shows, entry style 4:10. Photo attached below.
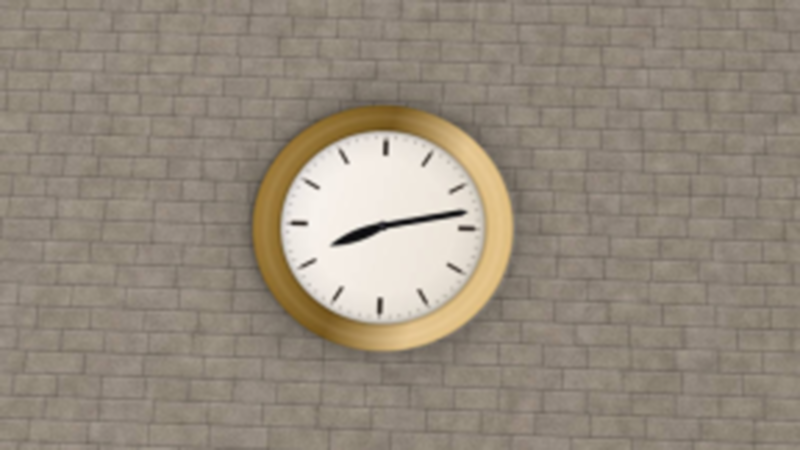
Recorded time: 8:13
